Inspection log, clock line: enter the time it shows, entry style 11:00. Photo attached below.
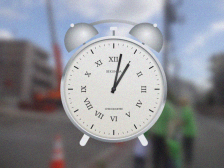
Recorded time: 1:02
